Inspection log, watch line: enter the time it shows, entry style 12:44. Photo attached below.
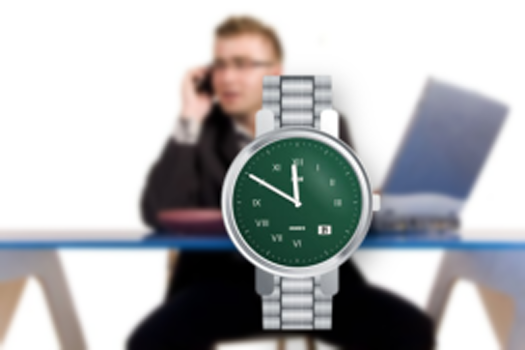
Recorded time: 11:50
